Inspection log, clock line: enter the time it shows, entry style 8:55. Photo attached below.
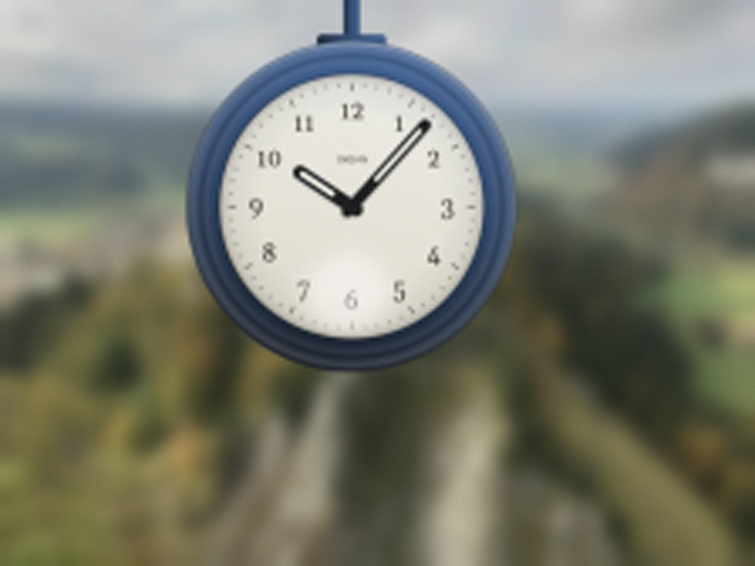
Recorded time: 10:07
